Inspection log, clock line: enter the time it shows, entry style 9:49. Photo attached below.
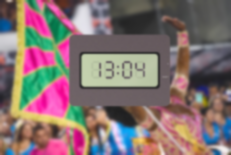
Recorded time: 13:04
